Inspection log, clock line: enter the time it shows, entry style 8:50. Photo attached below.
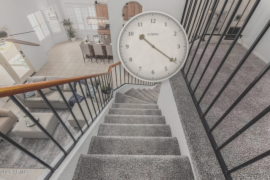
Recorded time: 10:21
